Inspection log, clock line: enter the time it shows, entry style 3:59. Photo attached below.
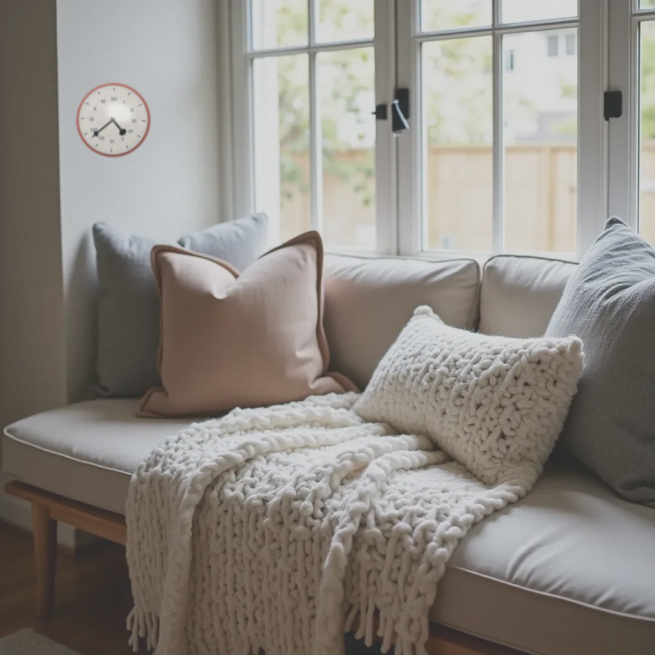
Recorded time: 4:38
